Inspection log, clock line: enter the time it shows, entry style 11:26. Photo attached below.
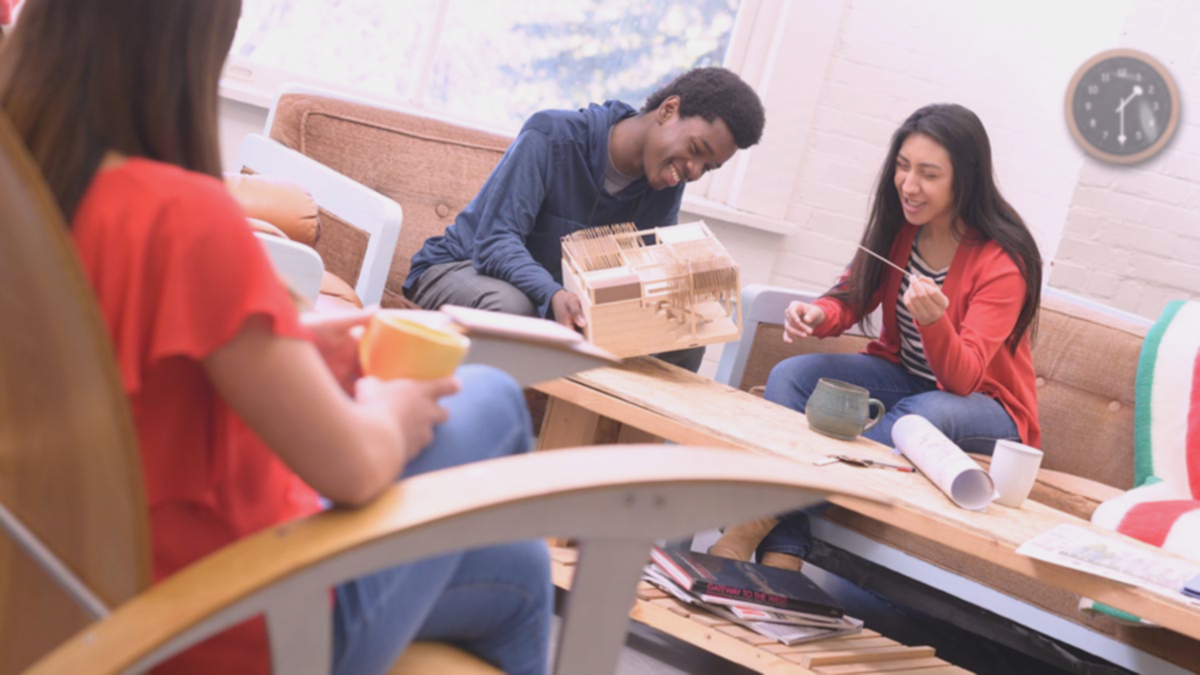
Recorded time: 1:30
